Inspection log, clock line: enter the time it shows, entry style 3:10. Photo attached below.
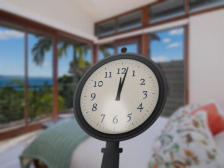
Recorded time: 12:02
